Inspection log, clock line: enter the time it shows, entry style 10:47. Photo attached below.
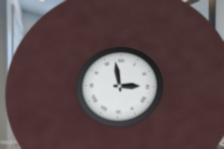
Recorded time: 2:58
